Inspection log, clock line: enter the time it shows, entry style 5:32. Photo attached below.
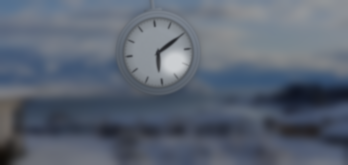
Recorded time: 6:10
